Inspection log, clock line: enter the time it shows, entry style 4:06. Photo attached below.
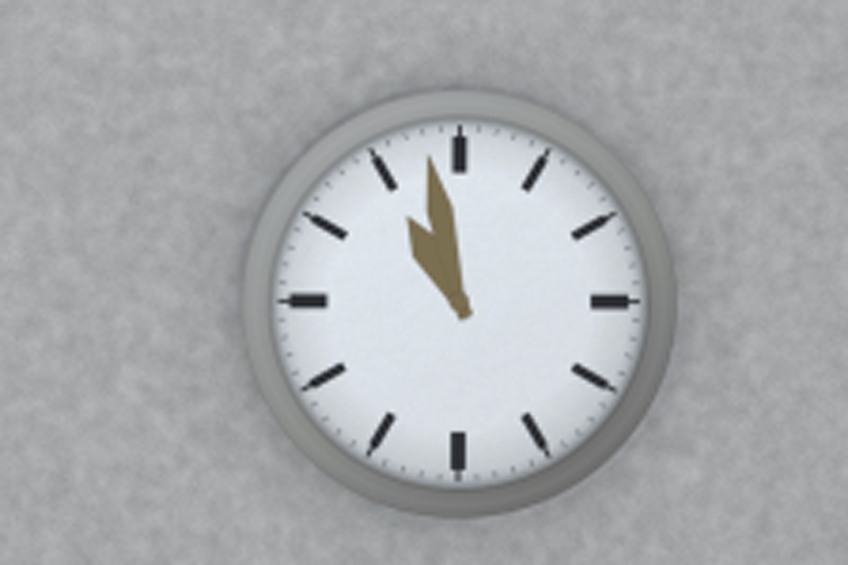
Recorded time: 10:58
